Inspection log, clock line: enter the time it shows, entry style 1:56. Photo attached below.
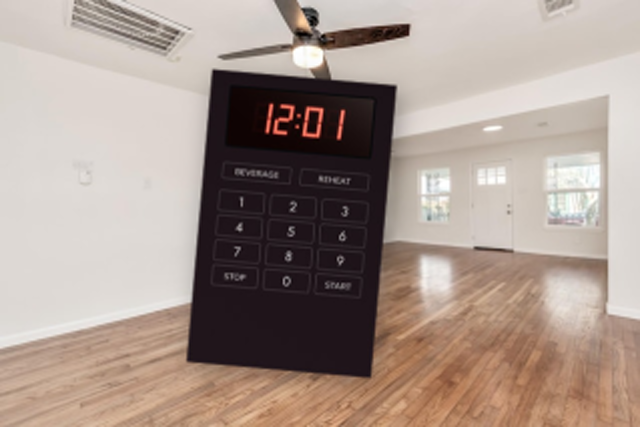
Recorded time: 12:01
